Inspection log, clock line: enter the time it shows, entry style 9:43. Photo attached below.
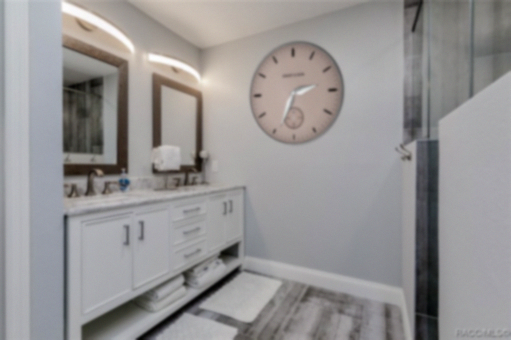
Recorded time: 2:34
